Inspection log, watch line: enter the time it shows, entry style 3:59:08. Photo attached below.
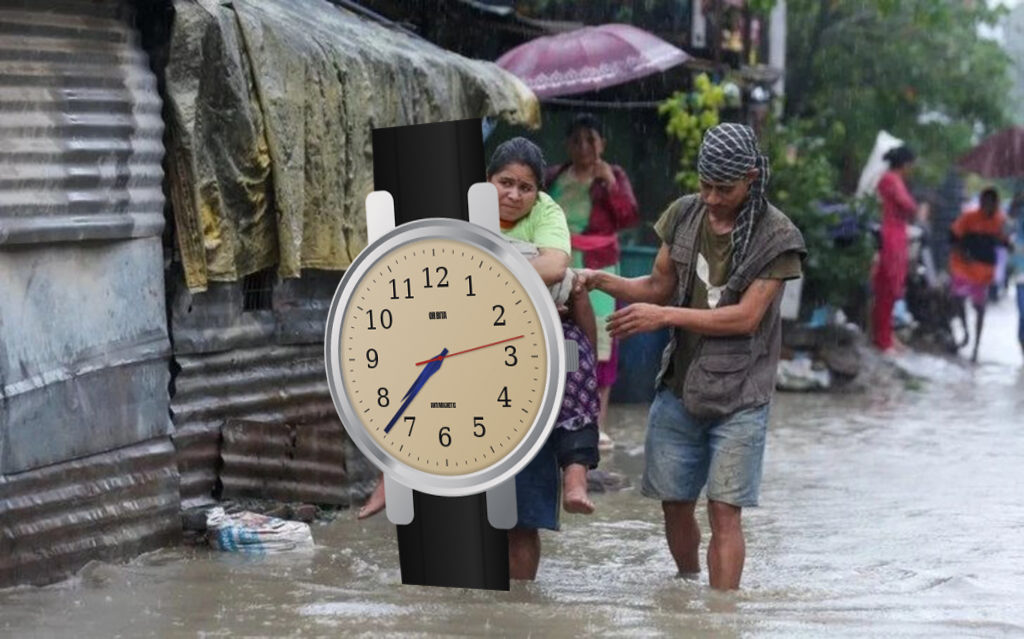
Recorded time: 7:37:13
